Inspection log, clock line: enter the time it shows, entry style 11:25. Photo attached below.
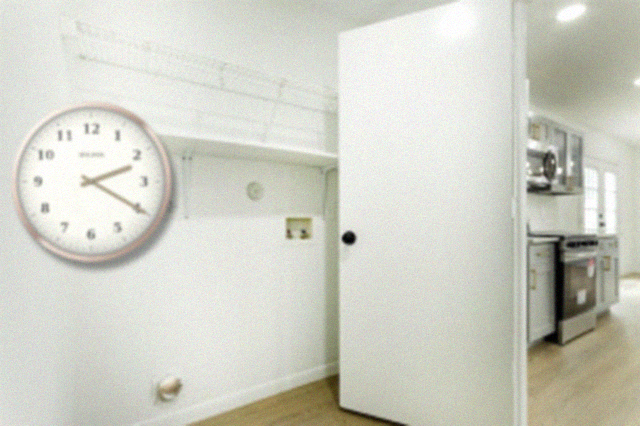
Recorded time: 2:20
